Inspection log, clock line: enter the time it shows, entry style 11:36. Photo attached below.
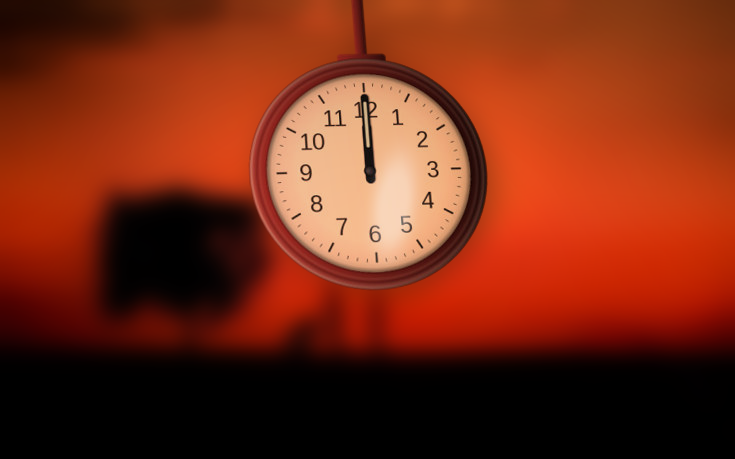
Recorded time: 12:00
